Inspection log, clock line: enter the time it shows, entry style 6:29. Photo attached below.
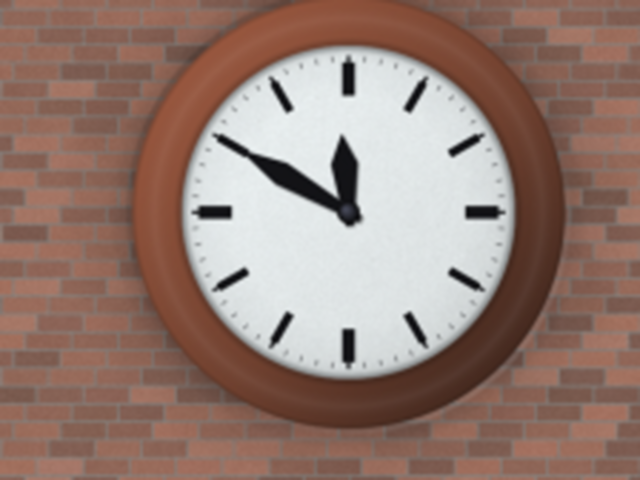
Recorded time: 11:50
